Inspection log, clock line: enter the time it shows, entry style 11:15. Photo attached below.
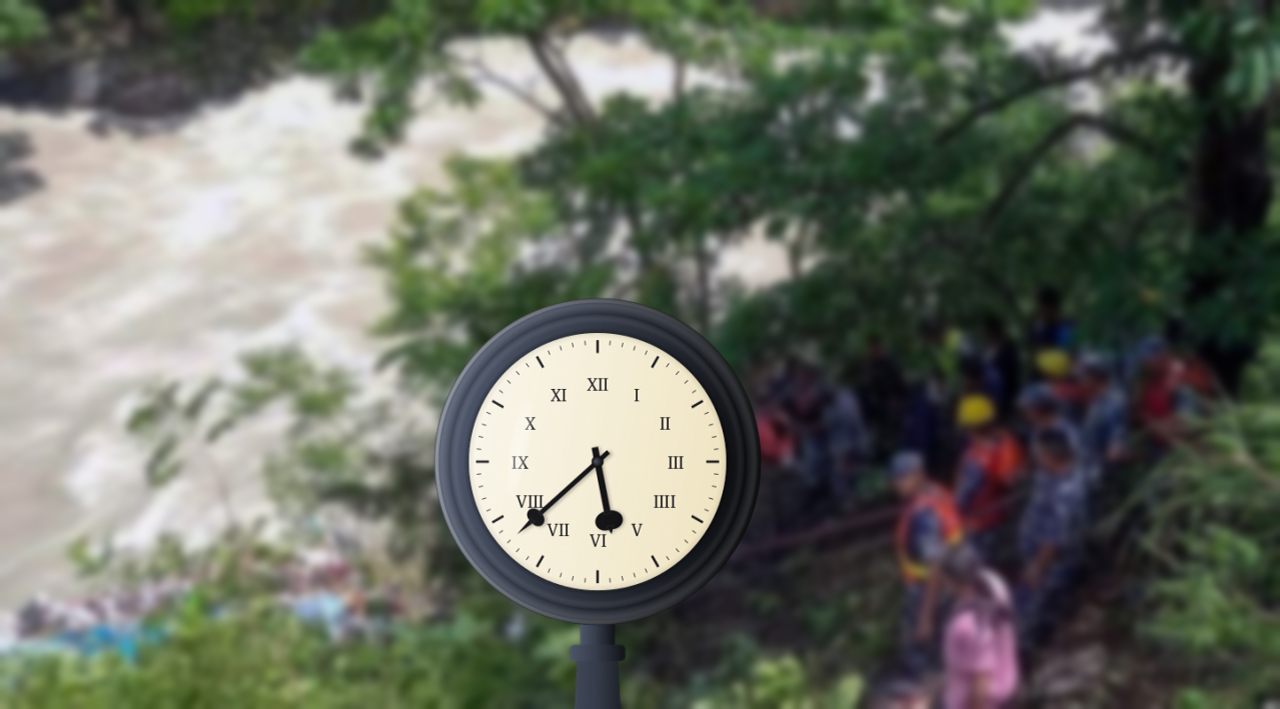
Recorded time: 5:38
